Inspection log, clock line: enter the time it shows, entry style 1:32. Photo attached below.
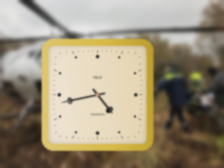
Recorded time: 4:43
